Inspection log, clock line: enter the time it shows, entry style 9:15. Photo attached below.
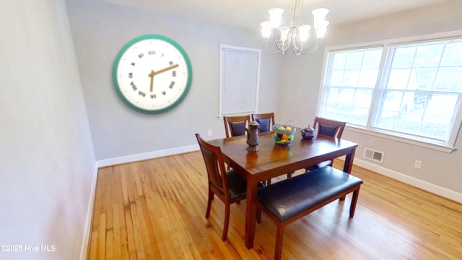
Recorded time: 6:12
